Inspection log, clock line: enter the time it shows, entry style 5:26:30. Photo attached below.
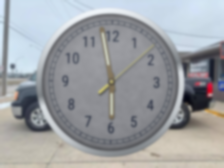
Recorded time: 5:58:08
